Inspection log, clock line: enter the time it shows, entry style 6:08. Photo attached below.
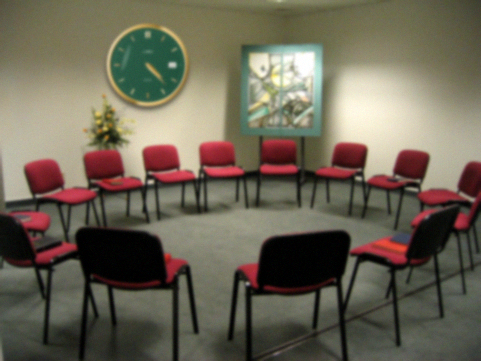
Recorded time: 4:23
